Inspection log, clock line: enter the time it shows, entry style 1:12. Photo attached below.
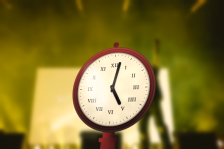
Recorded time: 5:02
